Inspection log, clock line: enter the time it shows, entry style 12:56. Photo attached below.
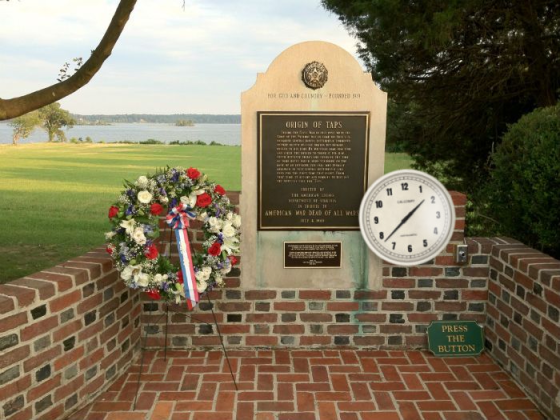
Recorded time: 1:38
